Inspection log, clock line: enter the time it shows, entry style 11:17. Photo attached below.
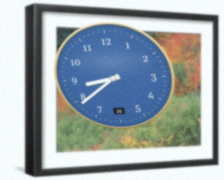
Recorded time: 8:39
